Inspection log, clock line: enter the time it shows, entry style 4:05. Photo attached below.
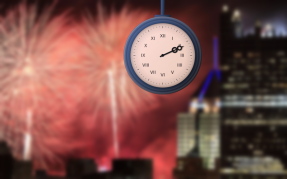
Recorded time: 2:11
